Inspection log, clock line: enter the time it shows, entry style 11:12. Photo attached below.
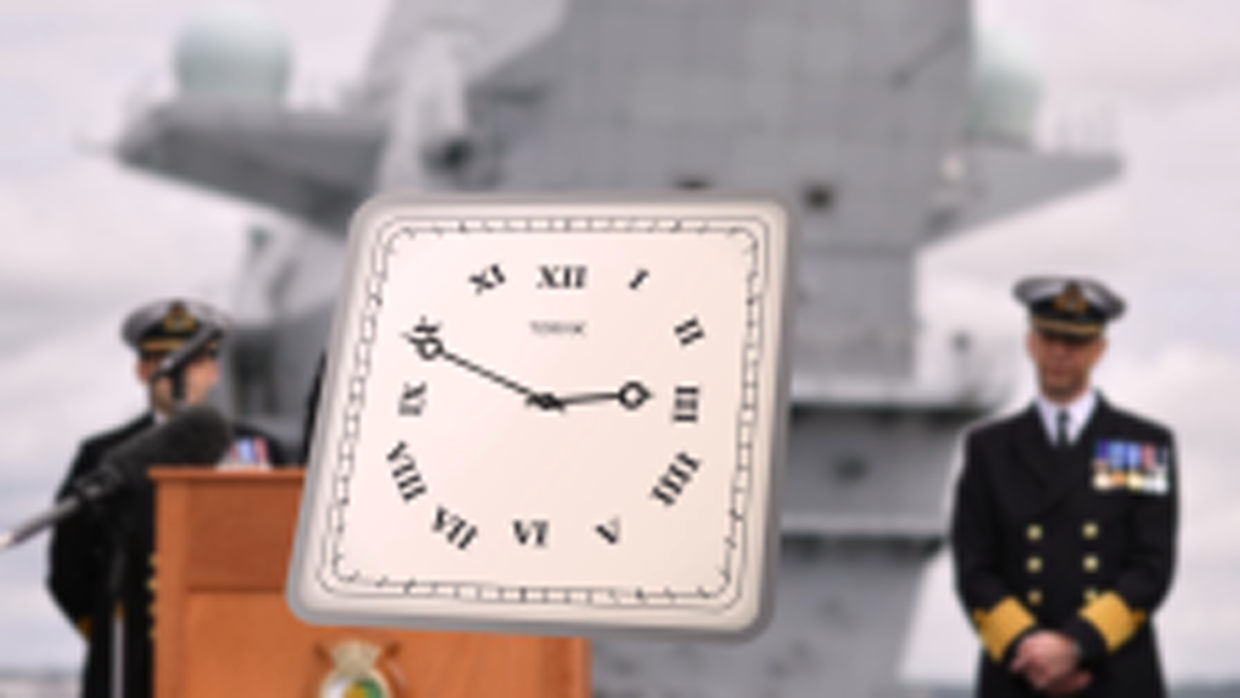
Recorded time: 2:49
